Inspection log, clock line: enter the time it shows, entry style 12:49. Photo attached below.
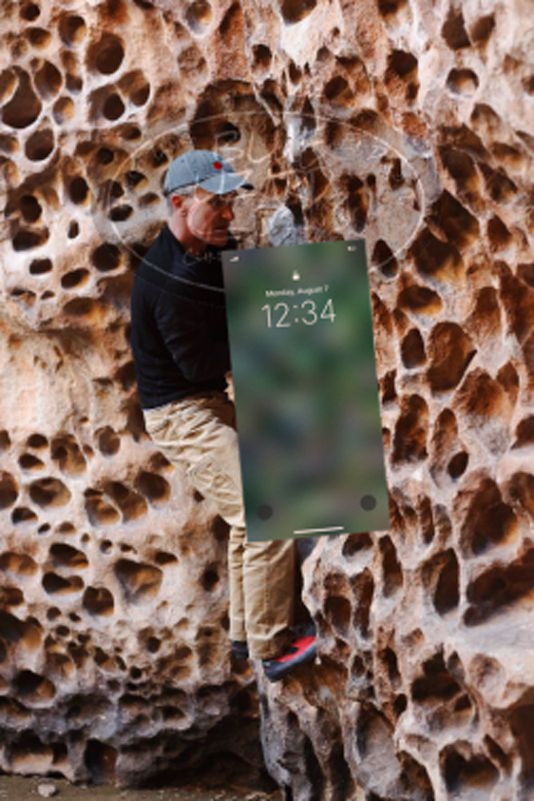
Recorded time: 12:34
